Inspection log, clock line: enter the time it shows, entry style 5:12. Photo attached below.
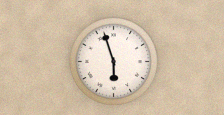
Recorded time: 5:57
